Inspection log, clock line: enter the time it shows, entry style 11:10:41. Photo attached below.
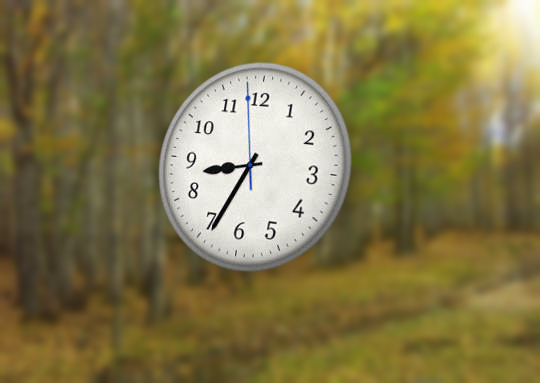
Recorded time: 8:33:58
